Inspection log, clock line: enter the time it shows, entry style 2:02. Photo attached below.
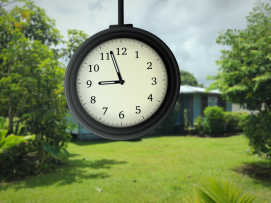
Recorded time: 8:57
